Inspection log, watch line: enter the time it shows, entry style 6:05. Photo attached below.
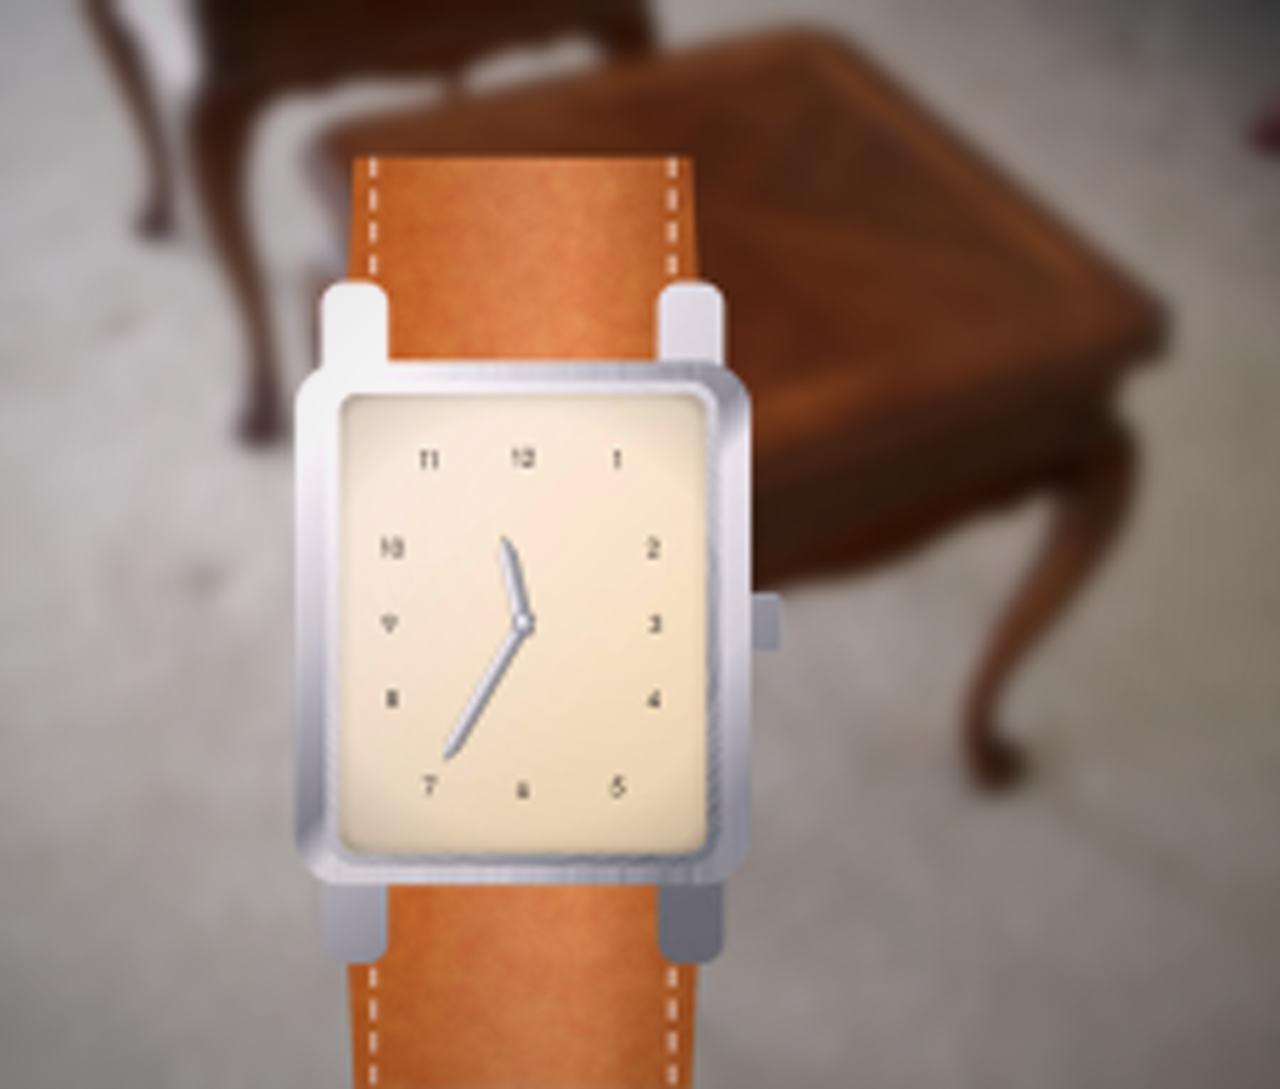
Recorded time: 11:35
